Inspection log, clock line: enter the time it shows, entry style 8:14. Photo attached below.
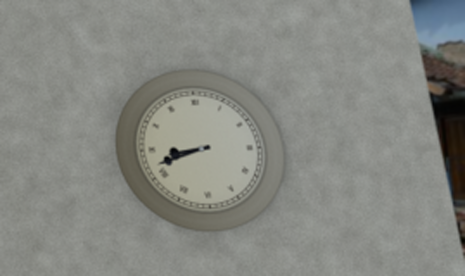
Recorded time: 8:42
